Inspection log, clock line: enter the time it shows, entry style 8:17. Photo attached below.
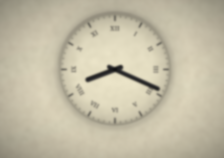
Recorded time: 8:19
